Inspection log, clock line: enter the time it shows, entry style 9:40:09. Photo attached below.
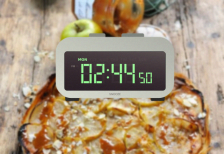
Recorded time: 2:44:50
